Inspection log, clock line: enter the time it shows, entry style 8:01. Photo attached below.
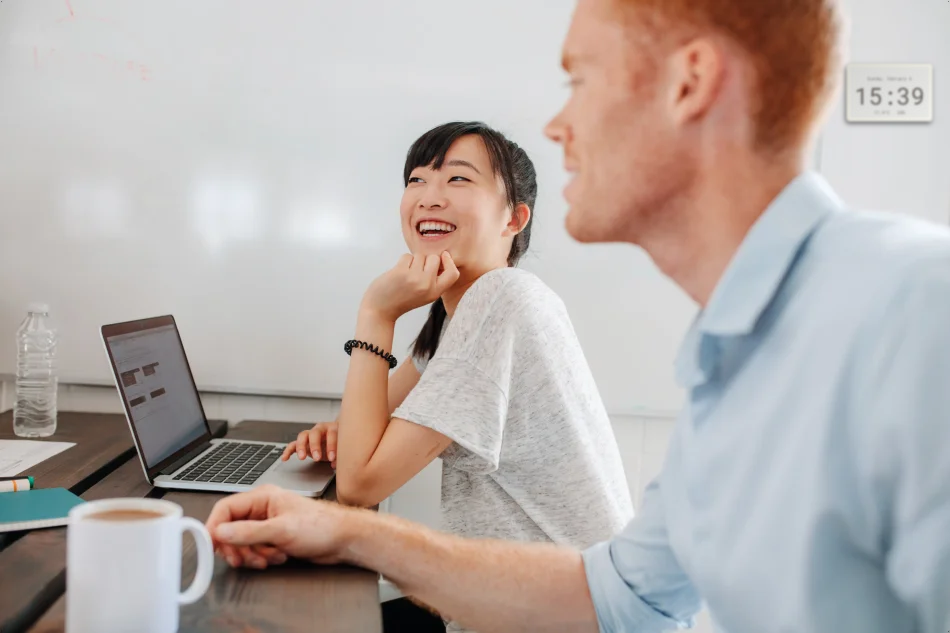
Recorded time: 15:39
